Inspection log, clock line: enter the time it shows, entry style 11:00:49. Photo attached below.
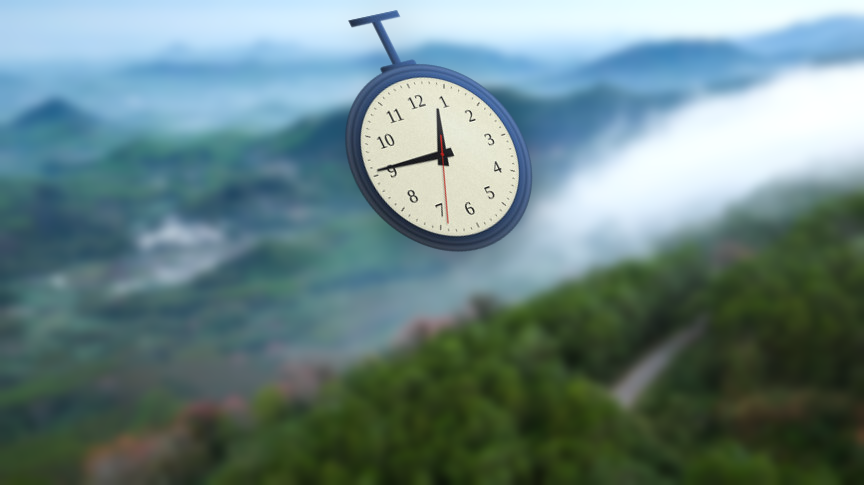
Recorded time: 12:45:34
